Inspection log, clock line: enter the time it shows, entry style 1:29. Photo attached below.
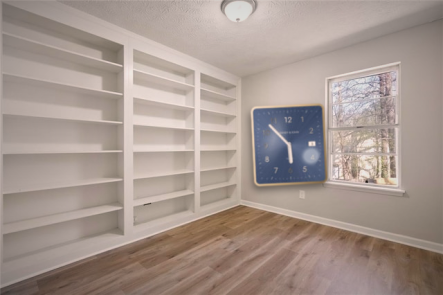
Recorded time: 5:53
